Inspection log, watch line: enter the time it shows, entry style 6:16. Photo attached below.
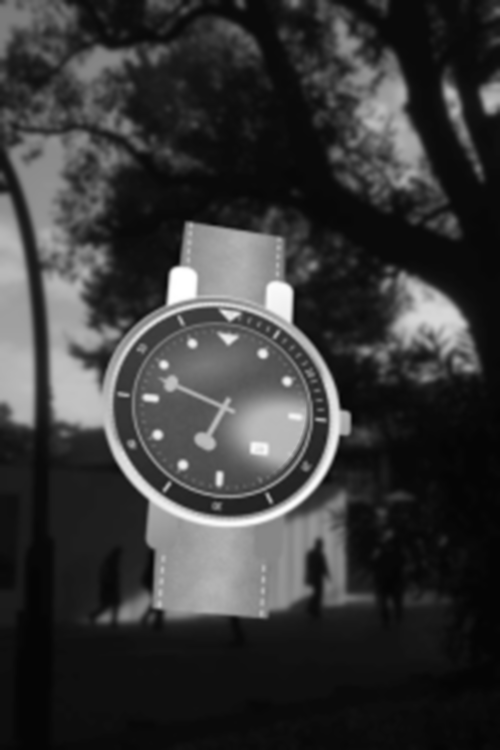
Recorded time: 6:48
